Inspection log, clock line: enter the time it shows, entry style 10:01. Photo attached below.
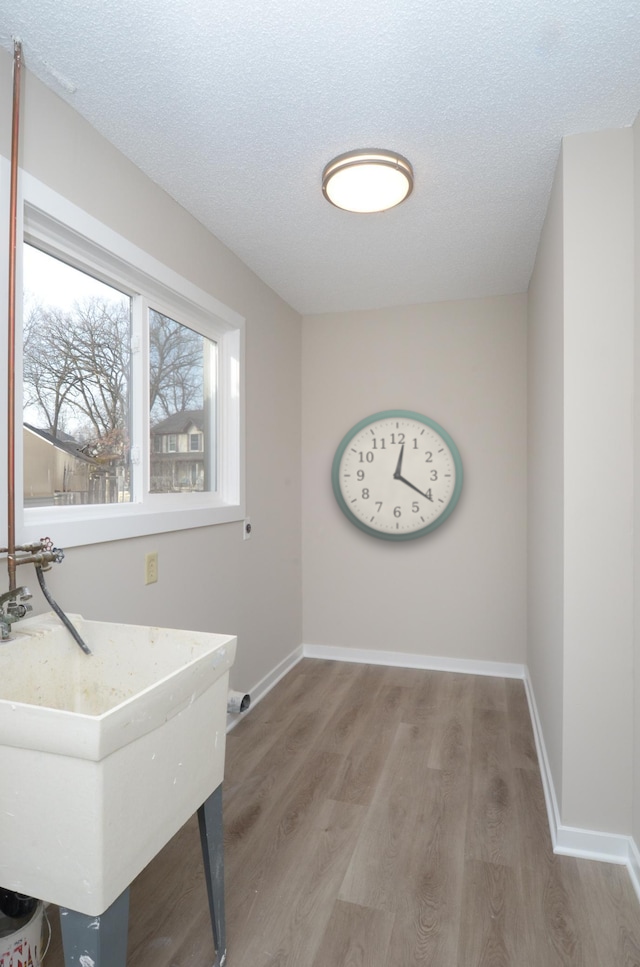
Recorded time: 12:21
